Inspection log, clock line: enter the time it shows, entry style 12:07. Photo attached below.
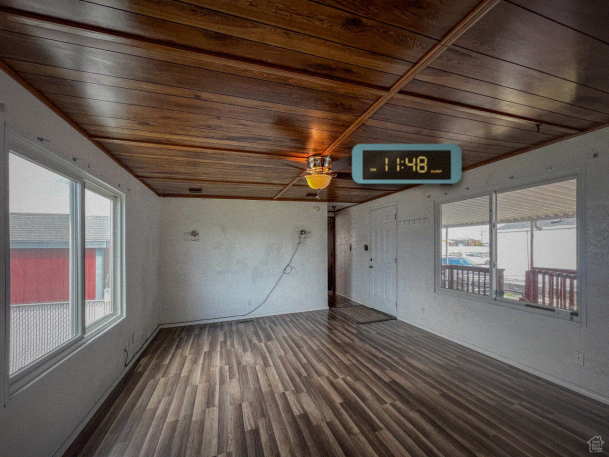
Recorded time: 11:48
